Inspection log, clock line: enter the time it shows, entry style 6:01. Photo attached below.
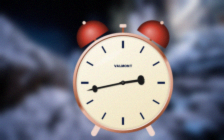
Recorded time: 2:43
